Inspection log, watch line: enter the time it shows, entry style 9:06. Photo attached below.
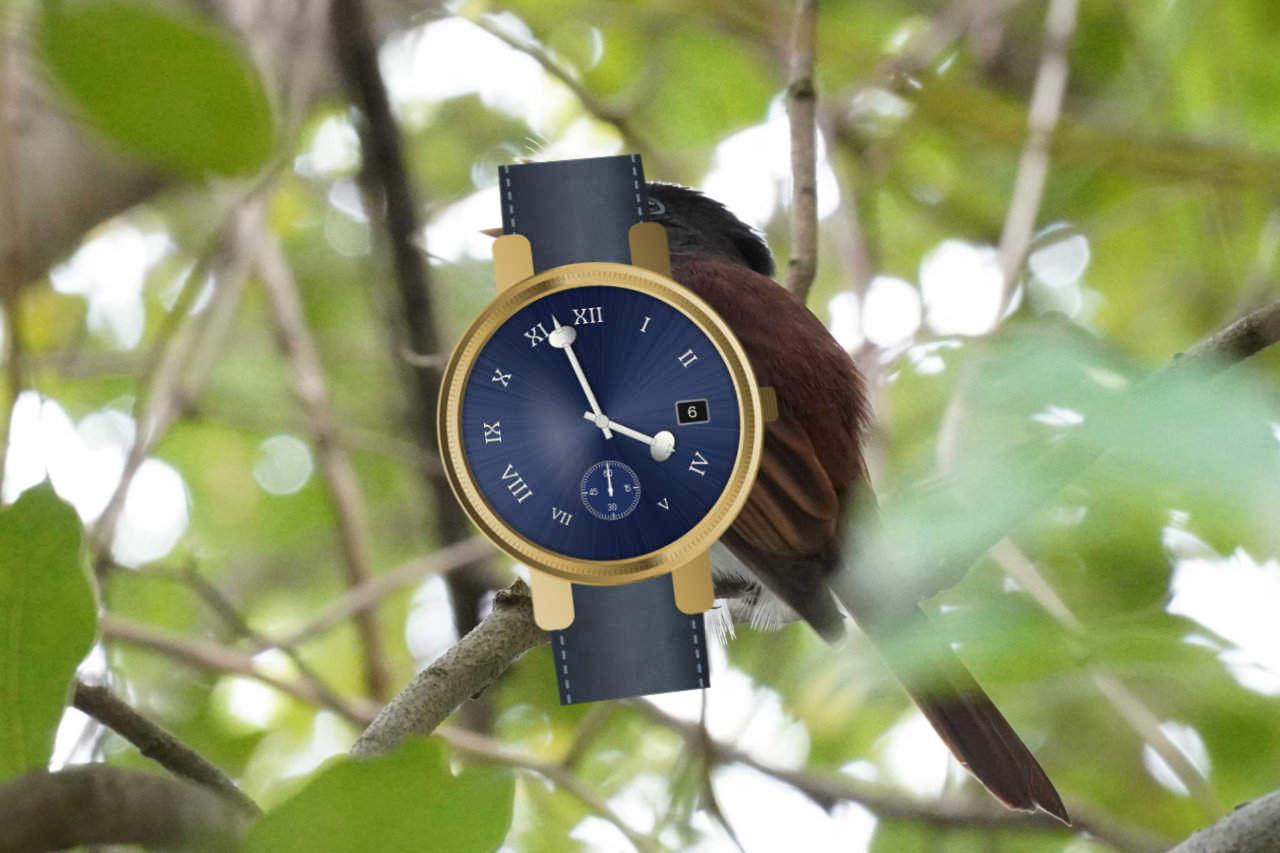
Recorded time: 3:57
